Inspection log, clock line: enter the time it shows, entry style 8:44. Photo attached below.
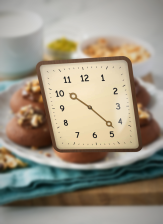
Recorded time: 10:23
